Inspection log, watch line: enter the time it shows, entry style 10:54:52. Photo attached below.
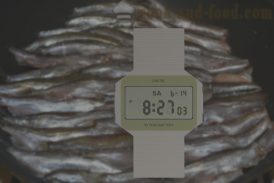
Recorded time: 8:27:03
